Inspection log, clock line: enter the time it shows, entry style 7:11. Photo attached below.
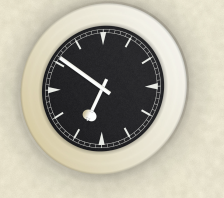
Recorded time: 6:51
